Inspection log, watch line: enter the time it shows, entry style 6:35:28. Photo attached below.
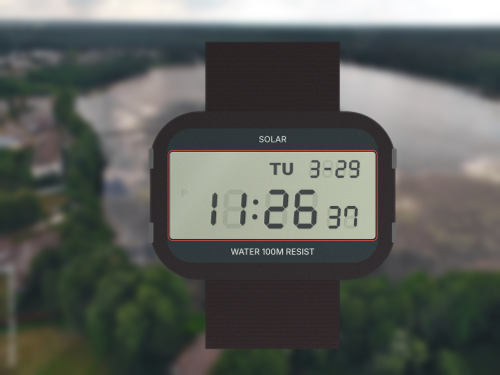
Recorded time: 11:26:37
